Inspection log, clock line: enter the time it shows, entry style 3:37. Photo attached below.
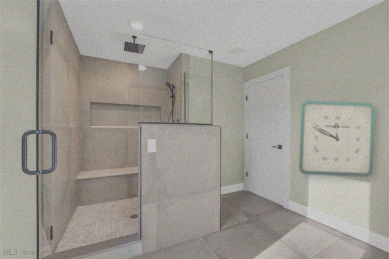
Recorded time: 11:49
